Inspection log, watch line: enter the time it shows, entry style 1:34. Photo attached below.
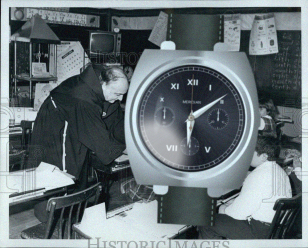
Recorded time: 6:09
